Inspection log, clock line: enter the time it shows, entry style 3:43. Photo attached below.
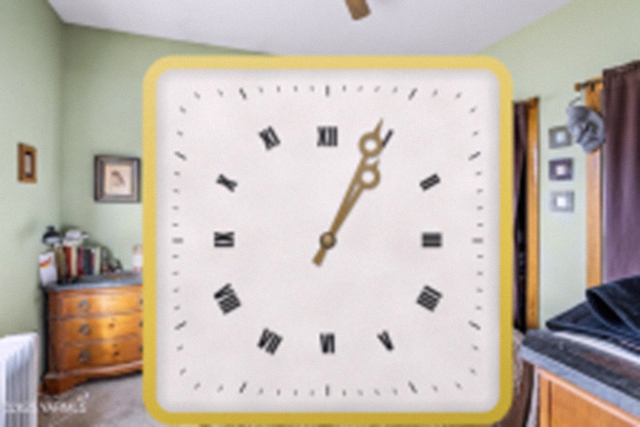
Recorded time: 1:04
